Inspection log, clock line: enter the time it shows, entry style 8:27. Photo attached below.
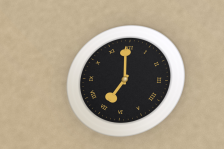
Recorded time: 6:59
